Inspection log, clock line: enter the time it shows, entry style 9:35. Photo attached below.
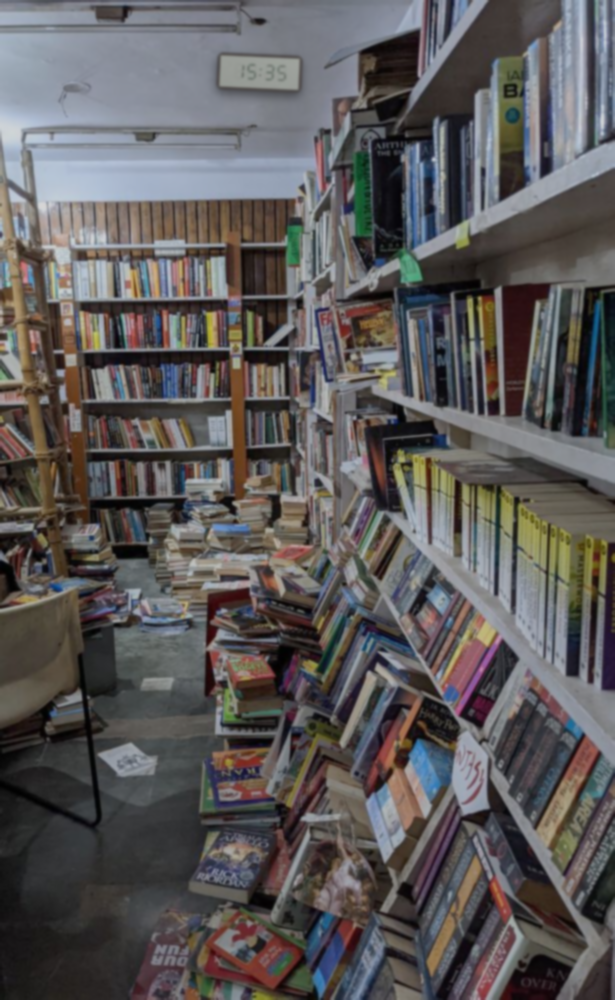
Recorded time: 15:35
